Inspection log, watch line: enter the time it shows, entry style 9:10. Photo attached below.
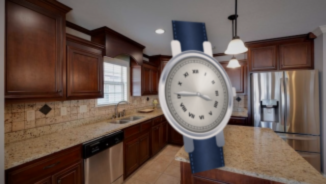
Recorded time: 3:46
